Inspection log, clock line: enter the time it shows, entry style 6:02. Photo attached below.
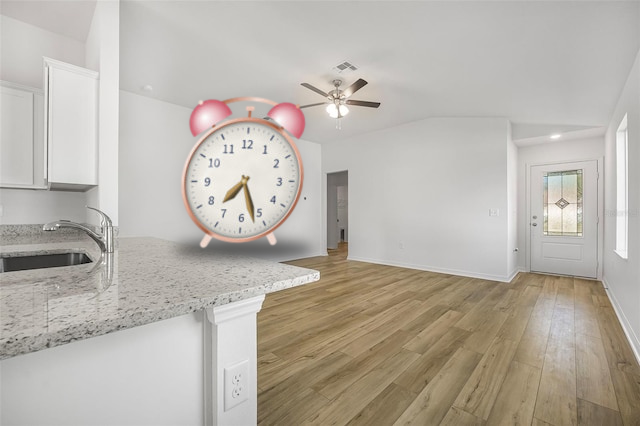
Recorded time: 7:27
